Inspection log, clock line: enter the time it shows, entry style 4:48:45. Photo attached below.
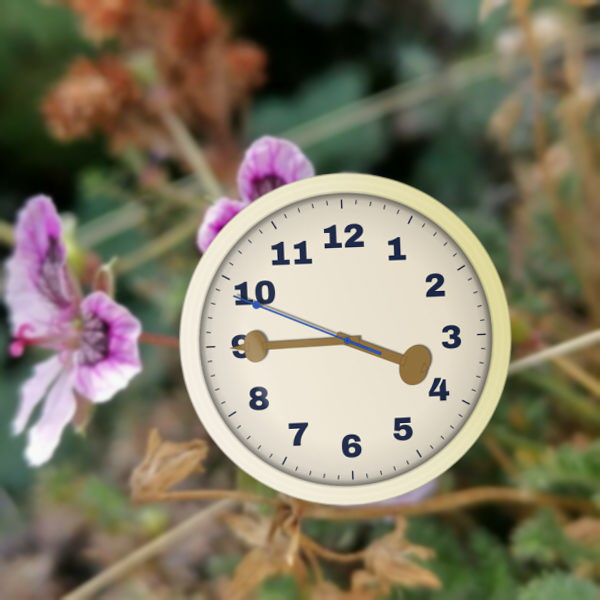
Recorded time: 3:44:49
